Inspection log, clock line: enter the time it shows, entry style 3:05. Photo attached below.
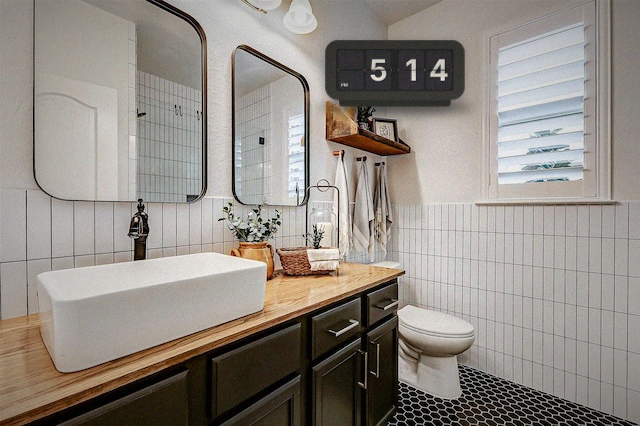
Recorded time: 5:14
